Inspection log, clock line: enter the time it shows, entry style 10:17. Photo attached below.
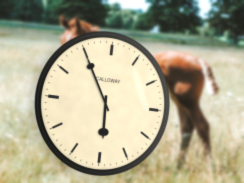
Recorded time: 5:55
